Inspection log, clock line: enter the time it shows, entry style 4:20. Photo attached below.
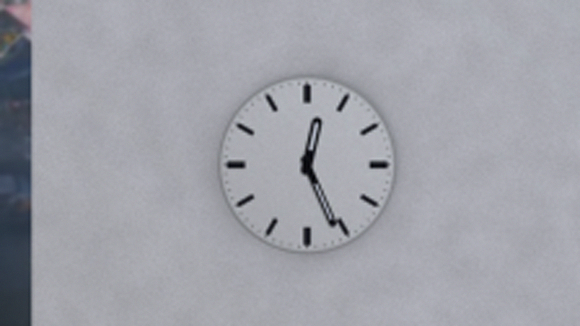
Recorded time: 12:26
